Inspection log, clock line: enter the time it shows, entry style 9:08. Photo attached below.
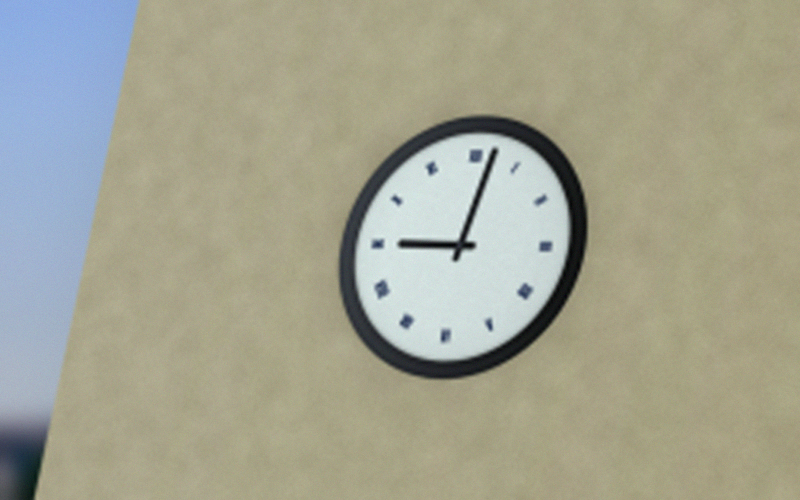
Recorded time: 9:02
